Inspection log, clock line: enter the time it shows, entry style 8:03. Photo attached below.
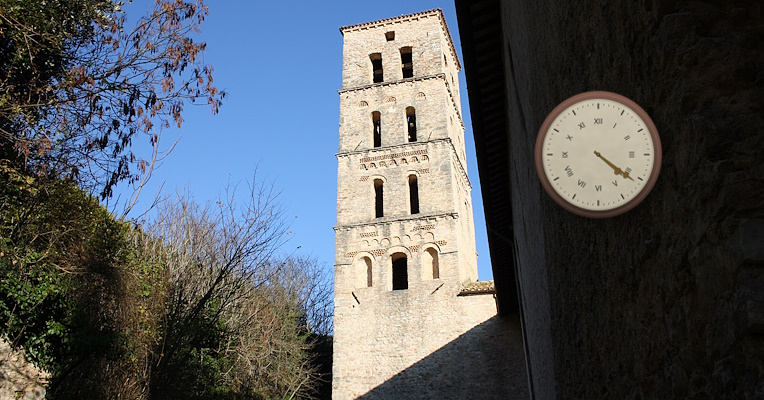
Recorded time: 4:21
